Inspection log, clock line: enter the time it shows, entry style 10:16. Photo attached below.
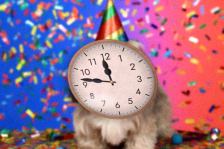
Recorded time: 11:47
